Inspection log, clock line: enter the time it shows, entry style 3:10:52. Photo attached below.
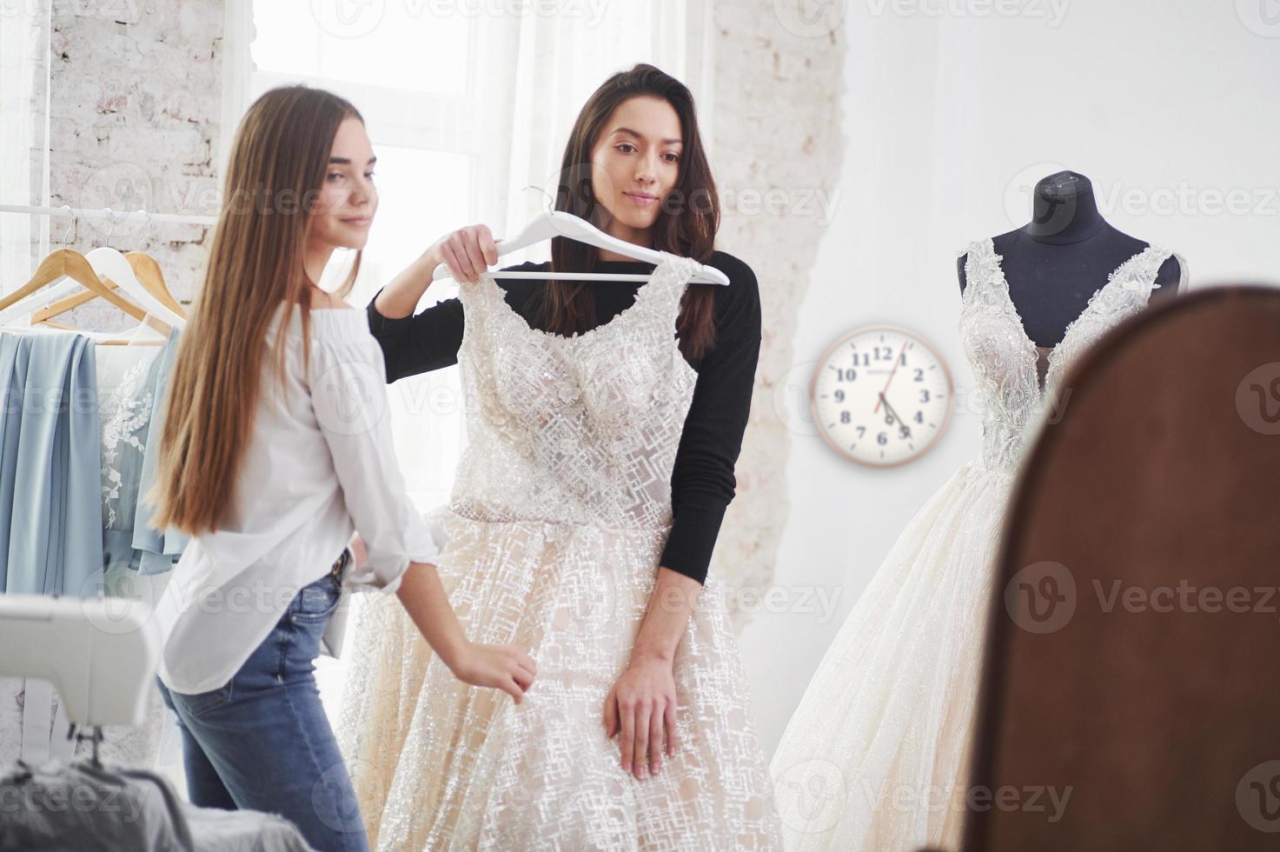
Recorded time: 5:24:04
